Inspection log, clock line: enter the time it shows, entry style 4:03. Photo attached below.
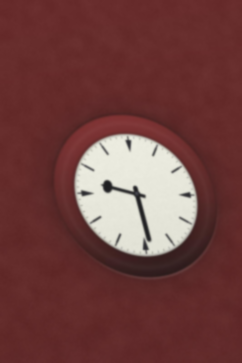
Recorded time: 9:29
